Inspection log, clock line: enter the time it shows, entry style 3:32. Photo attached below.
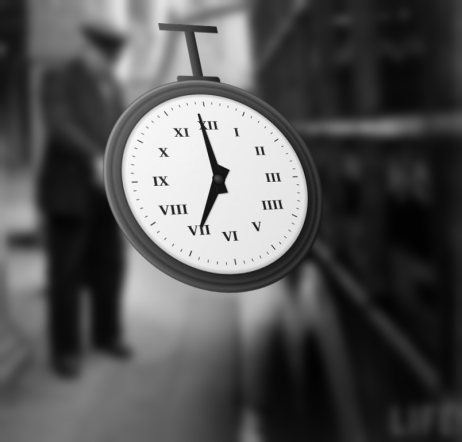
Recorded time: 6:59
